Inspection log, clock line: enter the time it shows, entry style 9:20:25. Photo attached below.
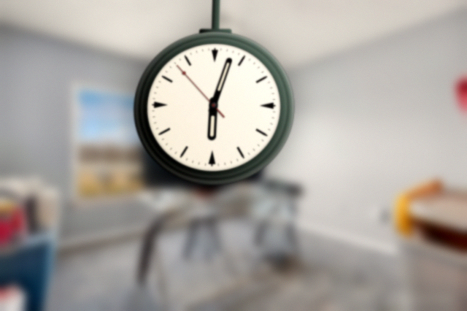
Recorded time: 6:02:53
